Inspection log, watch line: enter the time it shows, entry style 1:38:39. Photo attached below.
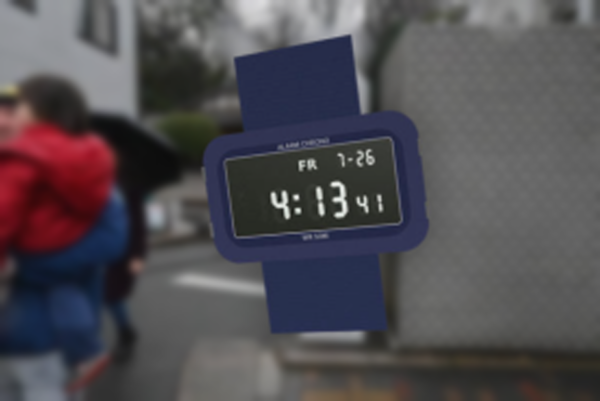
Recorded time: 4:13:41
